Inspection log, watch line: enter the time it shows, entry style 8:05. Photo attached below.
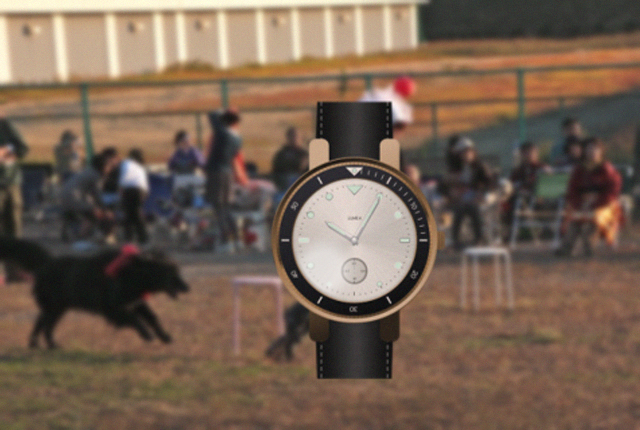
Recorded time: 10:05
